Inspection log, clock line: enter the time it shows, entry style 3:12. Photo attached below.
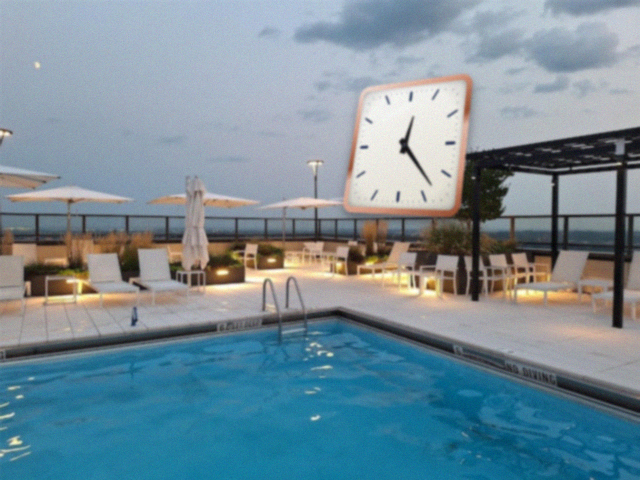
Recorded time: 12:23
